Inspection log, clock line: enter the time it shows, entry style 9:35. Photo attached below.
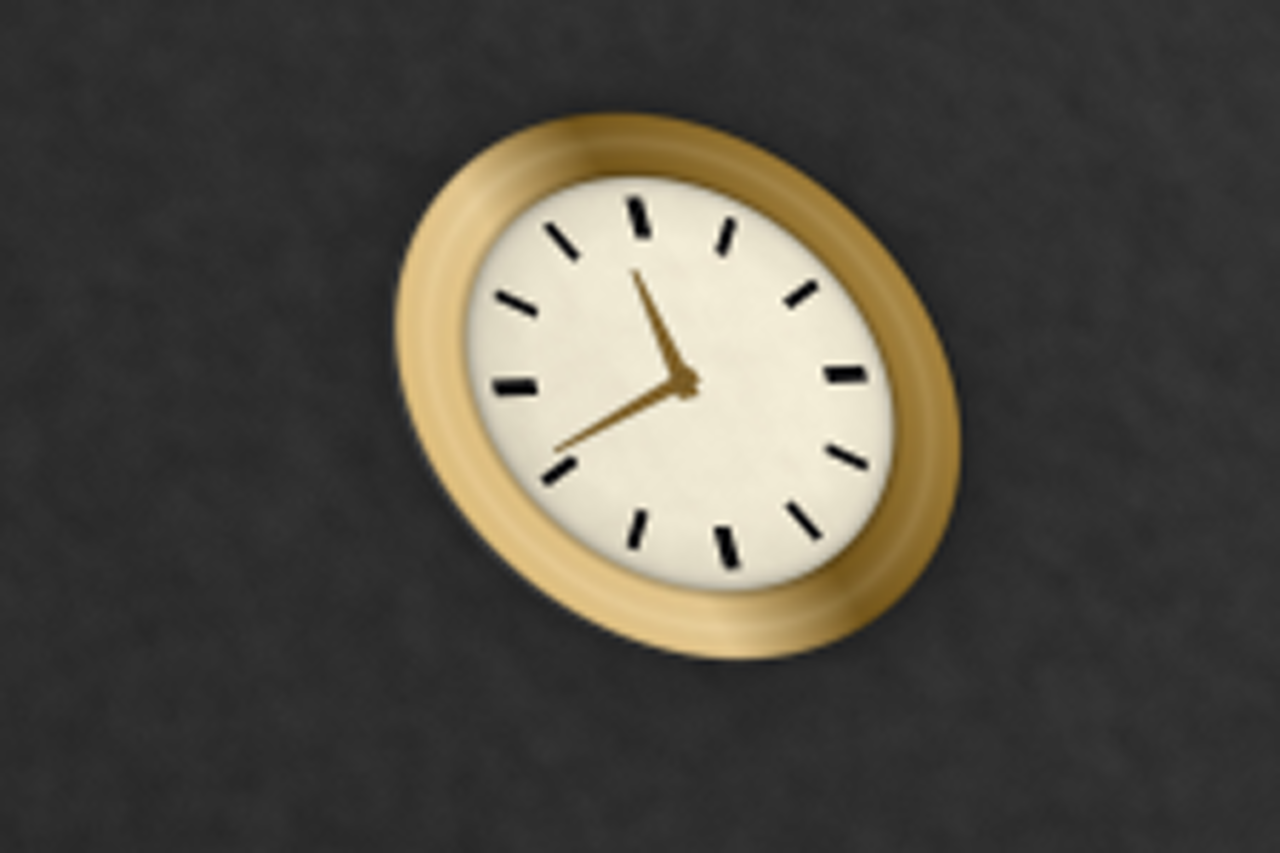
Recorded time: 11:41
